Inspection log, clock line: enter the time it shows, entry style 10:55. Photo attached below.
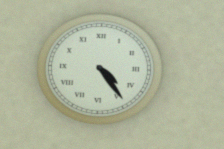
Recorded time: 4:24
